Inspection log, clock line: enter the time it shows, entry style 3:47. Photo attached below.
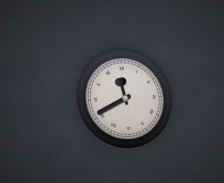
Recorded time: 11:41
